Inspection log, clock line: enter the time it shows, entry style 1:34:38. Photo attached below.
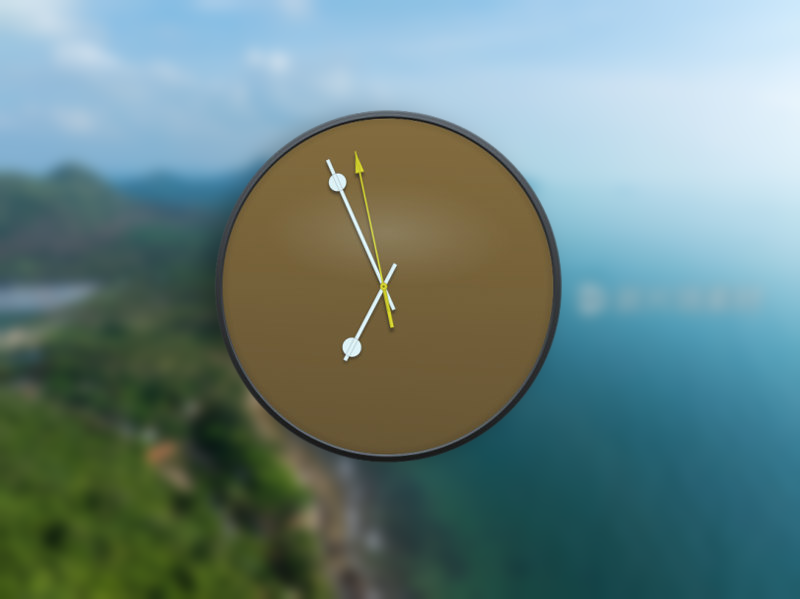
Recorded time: 6:55:58
